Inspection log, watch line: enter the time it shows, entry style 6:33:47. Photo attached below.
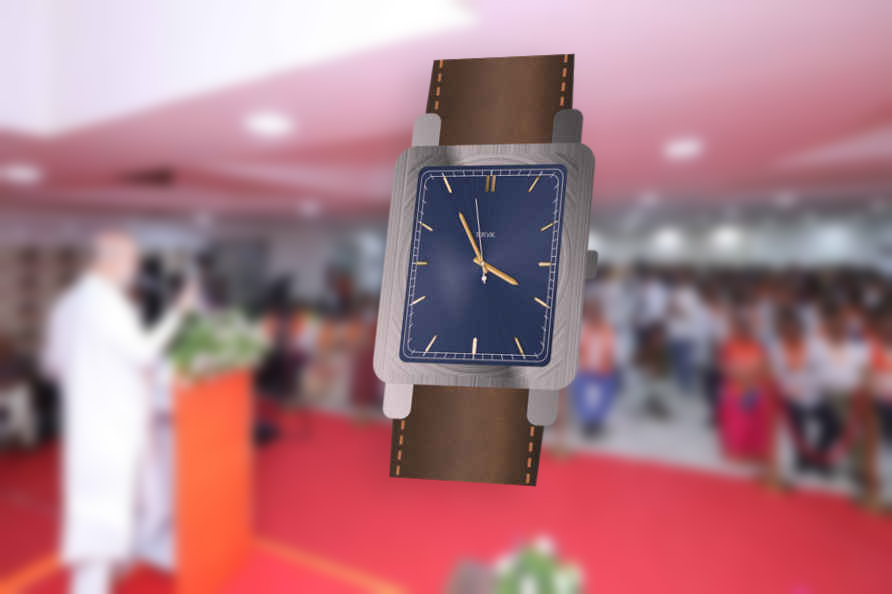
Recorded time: 3:54:58
